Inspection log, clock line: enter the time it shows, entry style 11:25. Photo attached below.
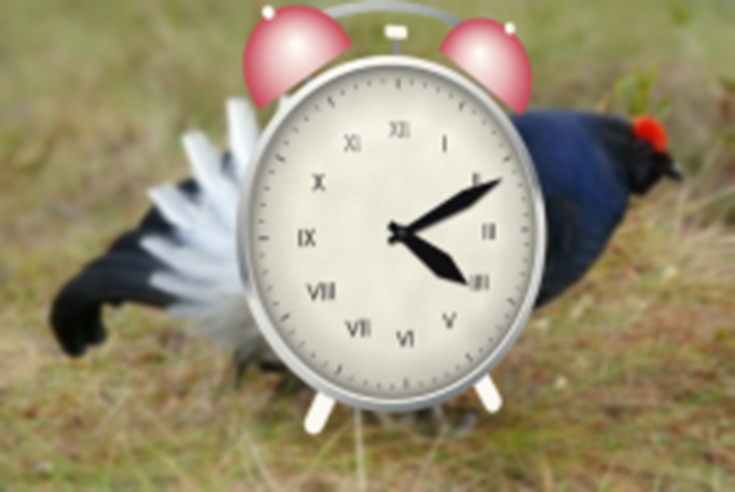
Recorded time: 4:11
